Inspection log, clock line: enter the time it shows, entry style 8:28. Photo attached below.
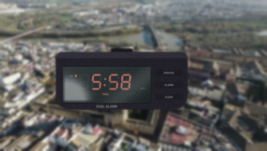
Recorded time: 5:58
